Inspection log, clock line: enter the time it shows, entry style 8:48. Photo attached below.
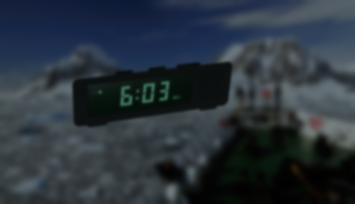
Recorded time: 6:03
